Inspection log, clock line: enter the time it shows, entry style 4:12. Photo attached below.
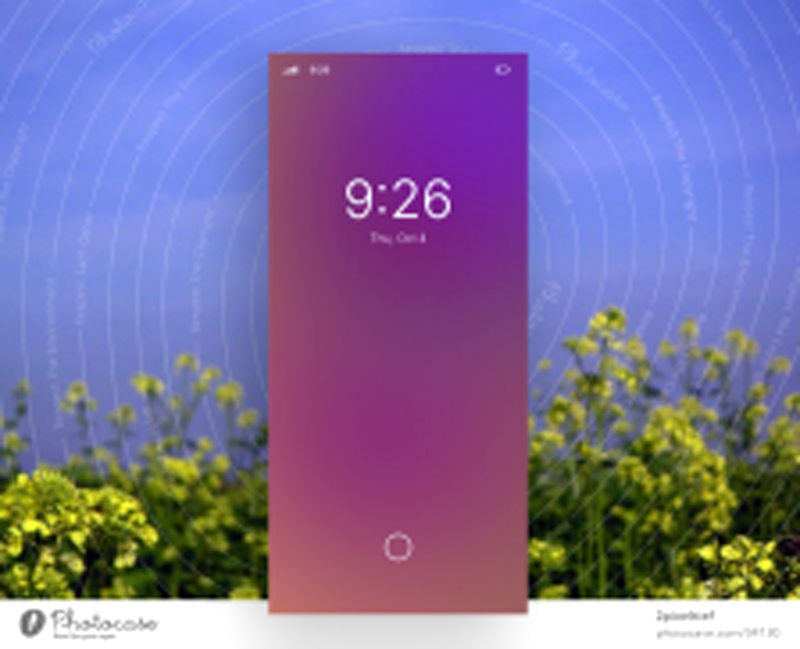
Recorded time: 9:26
